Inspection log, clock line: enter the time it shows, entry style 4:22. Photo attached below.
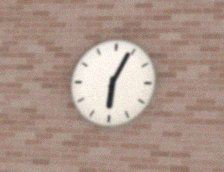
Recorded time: 6:04
